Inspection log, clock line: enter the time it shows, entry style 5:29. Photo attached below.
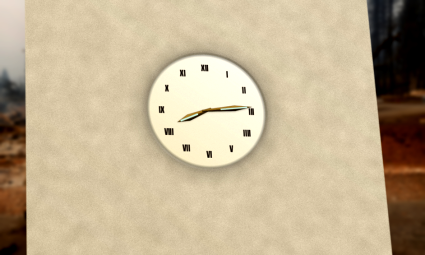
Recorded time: 8:14
